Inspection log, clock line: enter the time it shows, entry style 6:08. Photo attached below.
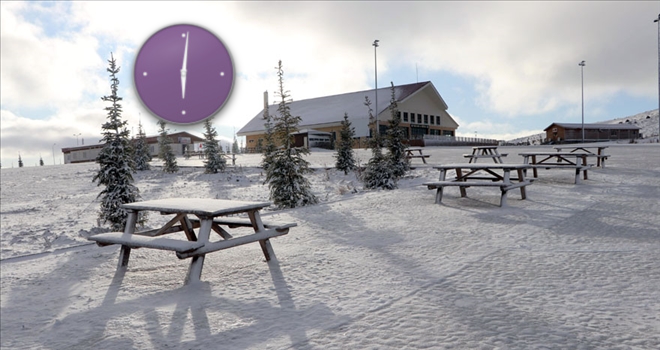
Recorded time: 6:01
